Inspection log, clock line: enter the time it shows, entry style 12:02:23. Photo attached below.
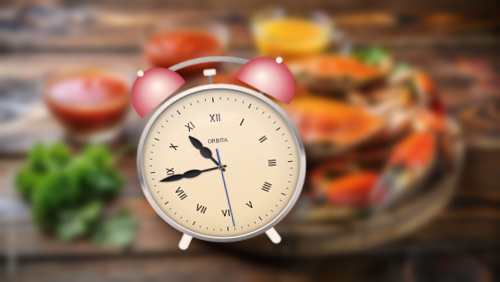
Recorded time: 10:43:29
